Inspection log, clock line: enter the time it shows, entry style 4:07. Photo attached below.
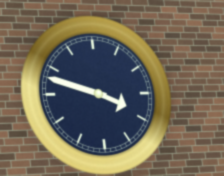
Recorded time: 3:48
